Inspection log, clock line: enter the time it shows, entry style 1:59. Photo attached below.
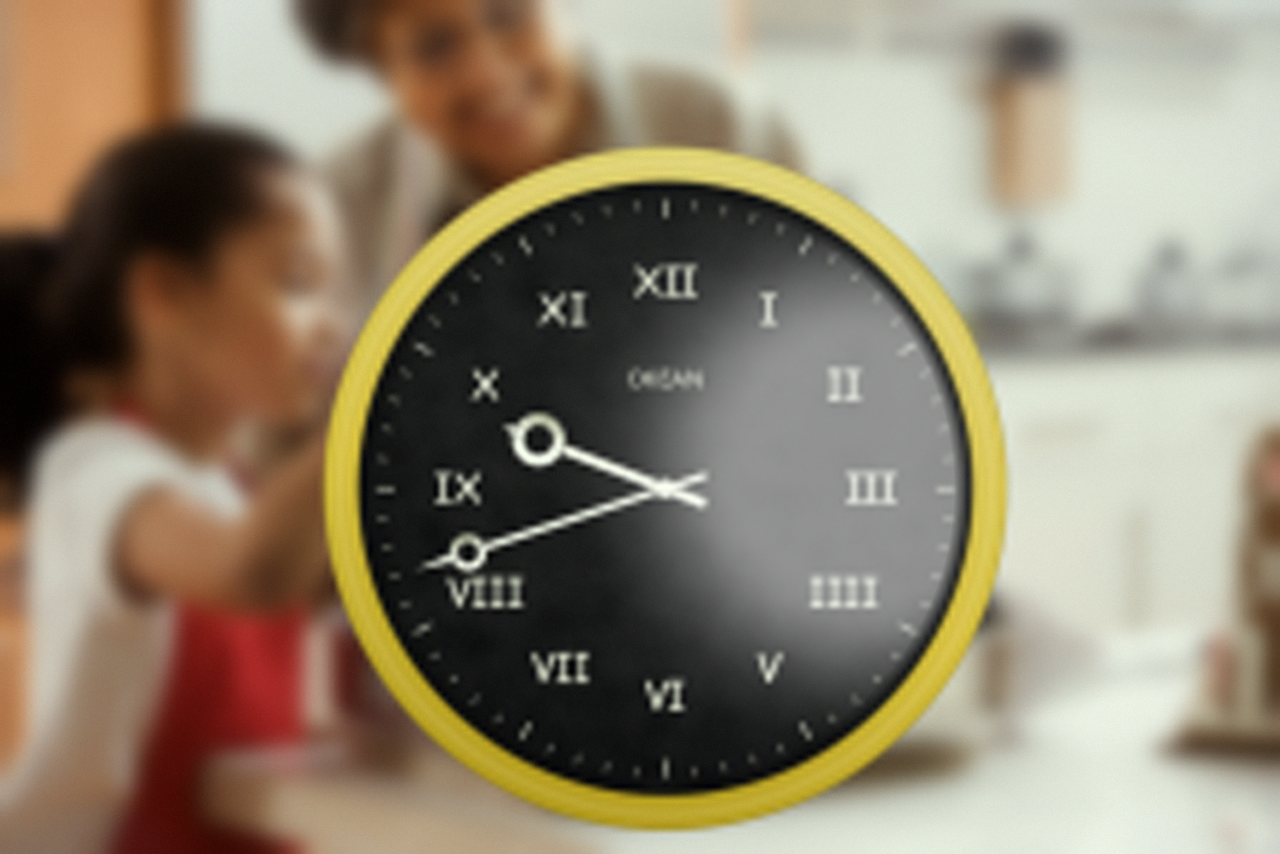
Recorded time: 9:42
